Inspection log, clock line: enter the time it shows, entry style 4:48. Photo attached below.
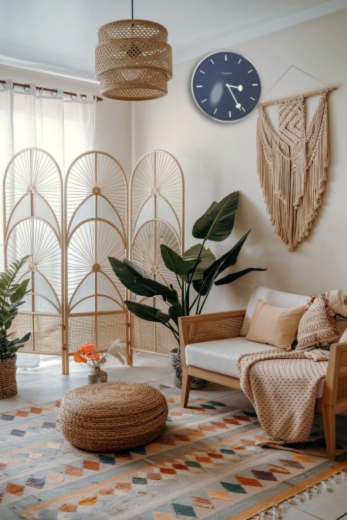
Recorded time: 3:26
